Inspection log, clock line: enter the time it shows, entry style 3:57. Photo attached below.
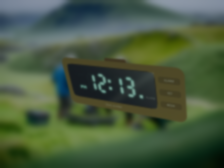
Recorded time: 12:13
